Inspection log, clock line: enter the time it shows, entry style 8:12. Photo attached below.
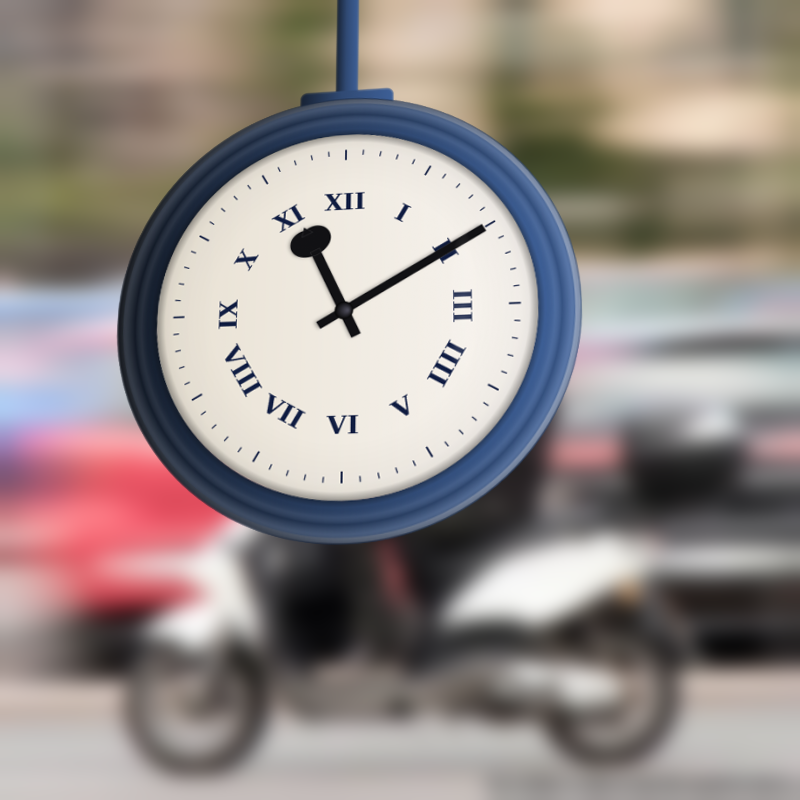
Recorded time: 11:10
